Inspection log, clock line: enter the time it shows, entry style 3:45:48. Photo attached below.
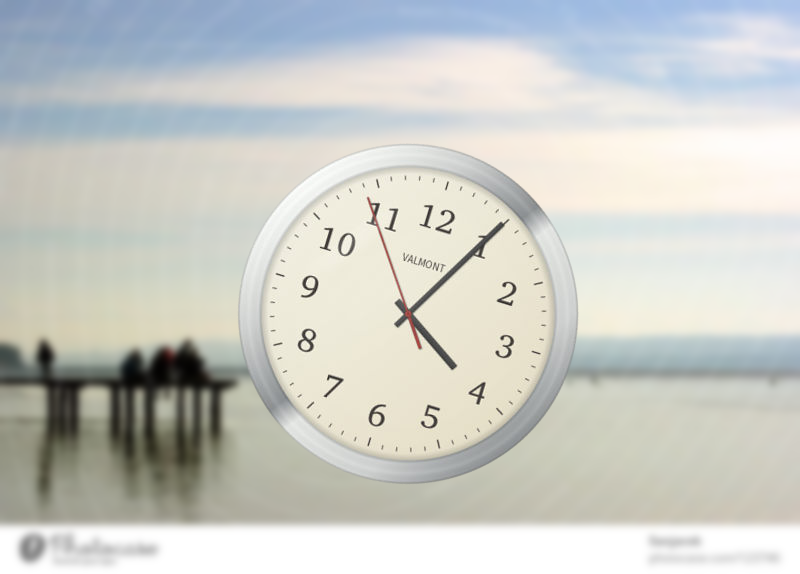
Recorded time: 4:04:54
